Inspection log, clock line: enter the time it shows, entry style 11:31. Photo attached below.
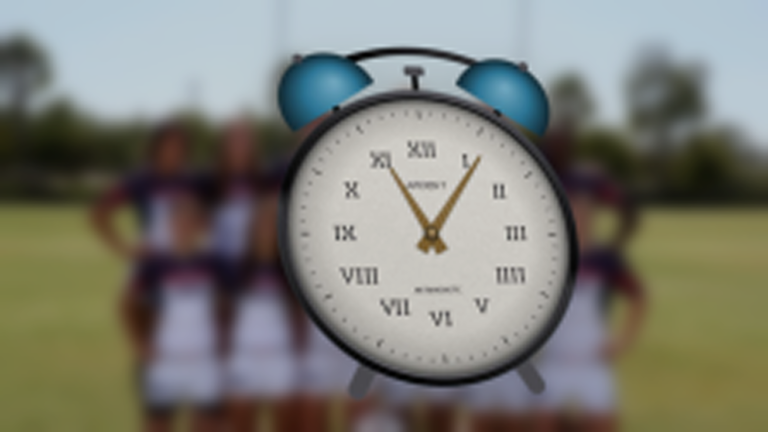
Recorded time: 11:06
